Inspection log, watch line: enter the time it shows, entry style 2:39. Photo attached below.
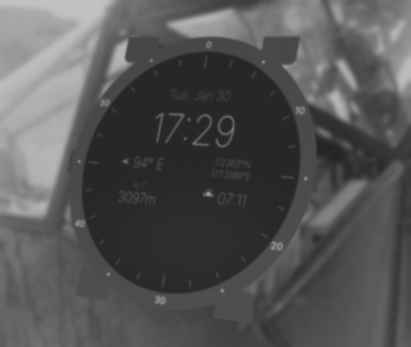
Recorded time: 17:29
